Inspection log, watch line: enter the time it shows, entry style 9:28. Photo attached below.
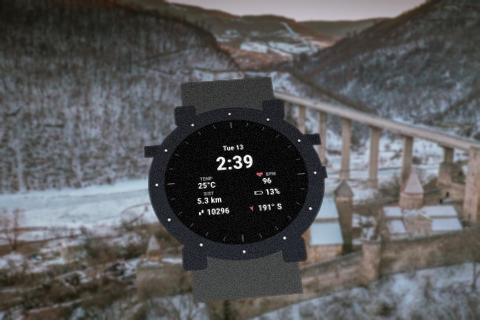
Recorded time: 2:39
